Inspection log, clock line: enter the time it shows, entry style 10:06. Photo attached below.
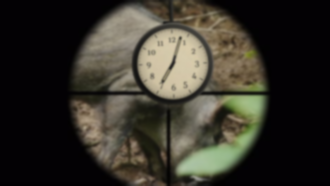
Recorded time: 7:03
